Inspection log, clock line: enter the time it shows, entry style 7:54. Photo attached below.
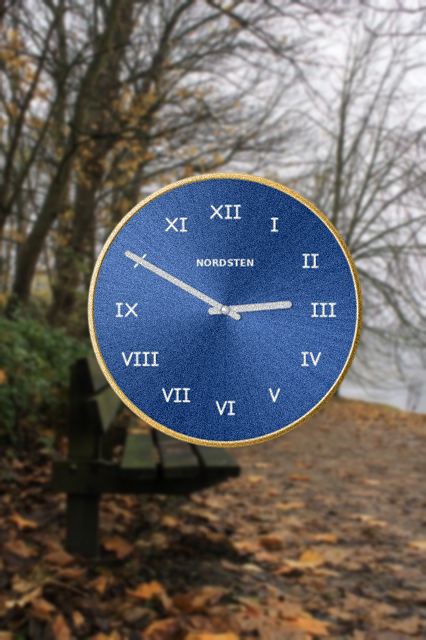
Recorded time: 2:50
